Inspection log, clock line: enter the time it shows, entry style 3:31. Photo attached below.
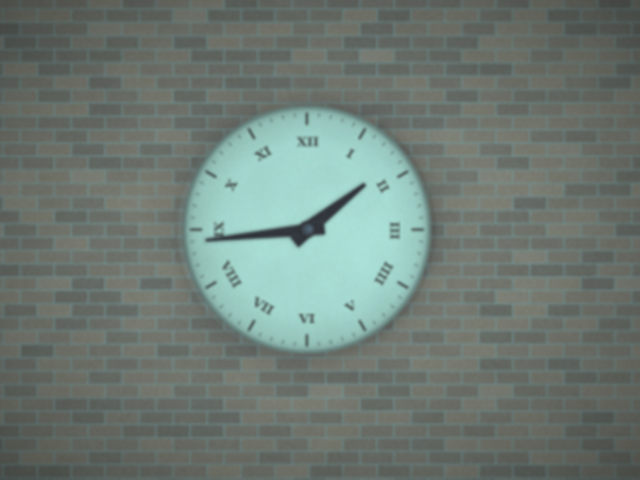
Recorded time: 1:44
